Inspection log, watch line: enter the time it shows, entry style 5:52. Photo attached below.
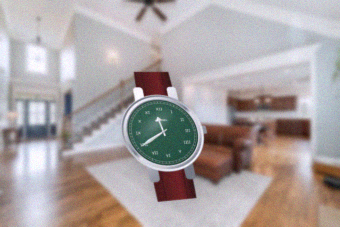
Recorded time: 11:40
